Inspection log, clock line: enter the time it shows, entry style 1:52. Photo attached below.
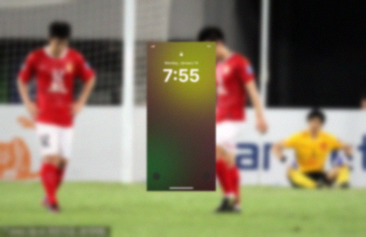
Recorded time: 7:55
